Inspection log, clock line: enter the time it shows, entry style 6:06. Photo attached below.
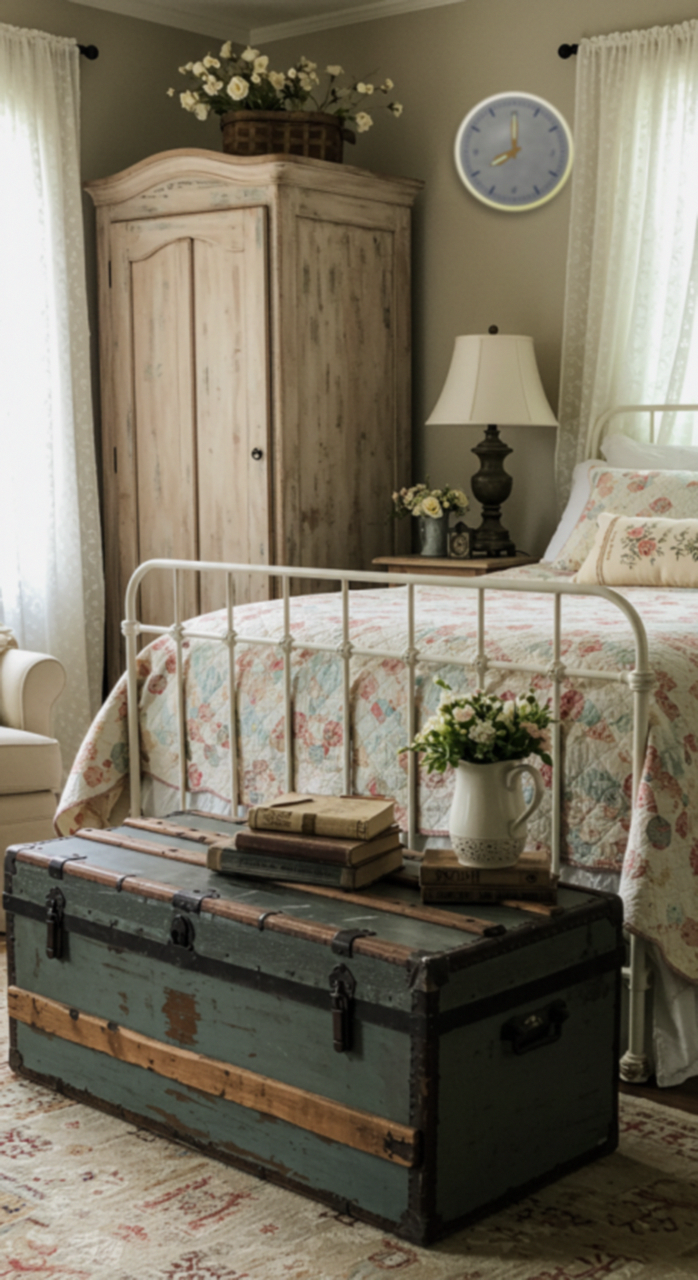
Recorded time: 8:00
